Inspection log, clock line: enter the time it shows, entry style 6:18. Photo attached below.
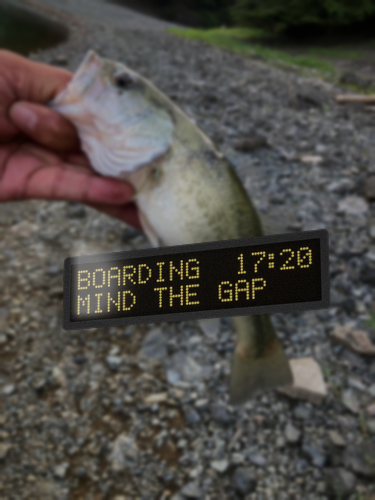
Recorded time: 17:20
